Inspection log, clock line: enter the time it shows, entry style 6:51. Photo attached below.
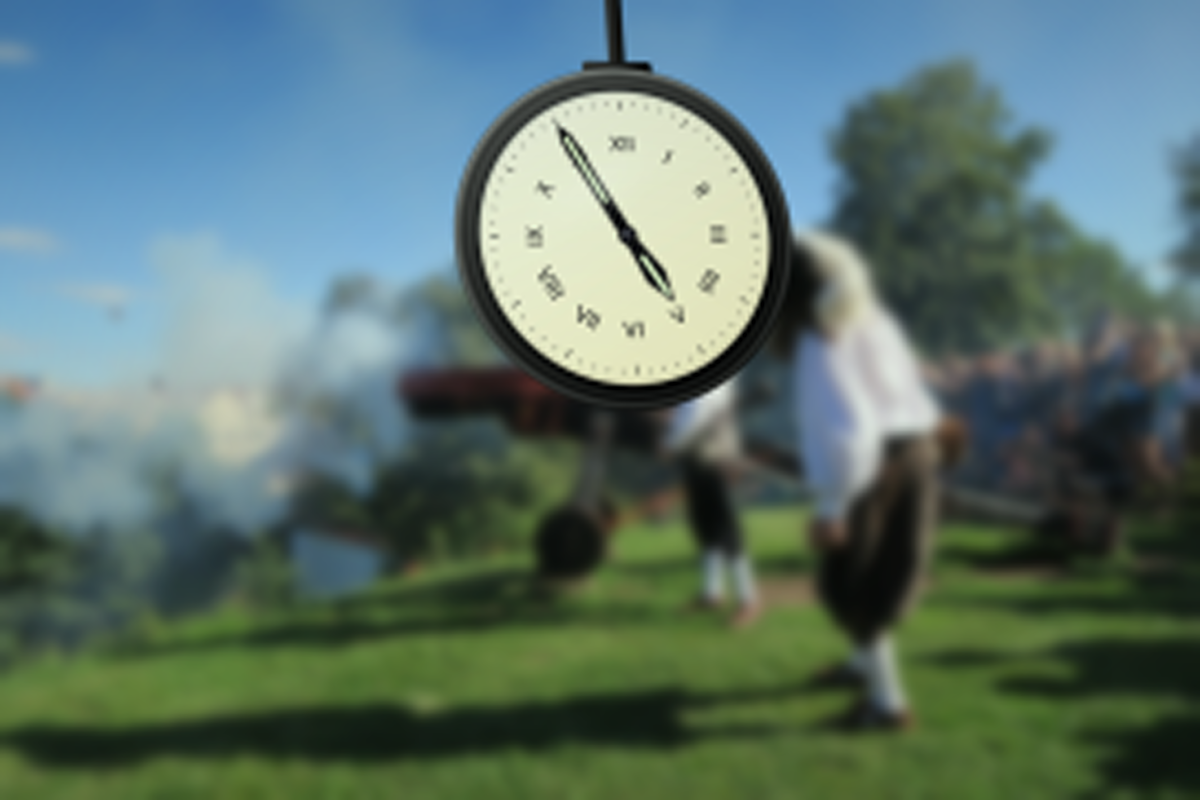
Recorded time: 4:55
